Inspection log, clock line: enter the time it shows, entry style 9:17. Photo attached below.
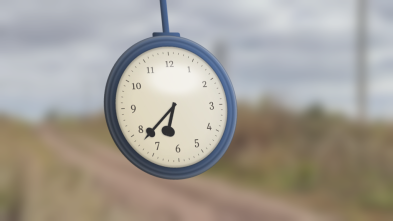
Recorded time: 6:38
